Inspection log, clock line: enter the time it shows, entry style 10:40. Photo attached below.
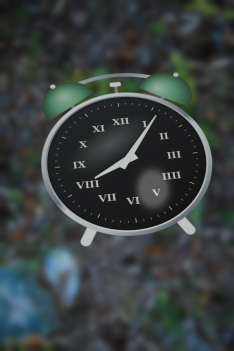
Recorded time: 8:06
